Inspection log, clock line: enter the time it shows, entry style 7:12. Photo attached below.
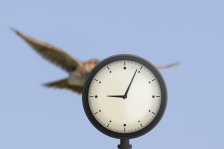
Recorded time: 9:04
